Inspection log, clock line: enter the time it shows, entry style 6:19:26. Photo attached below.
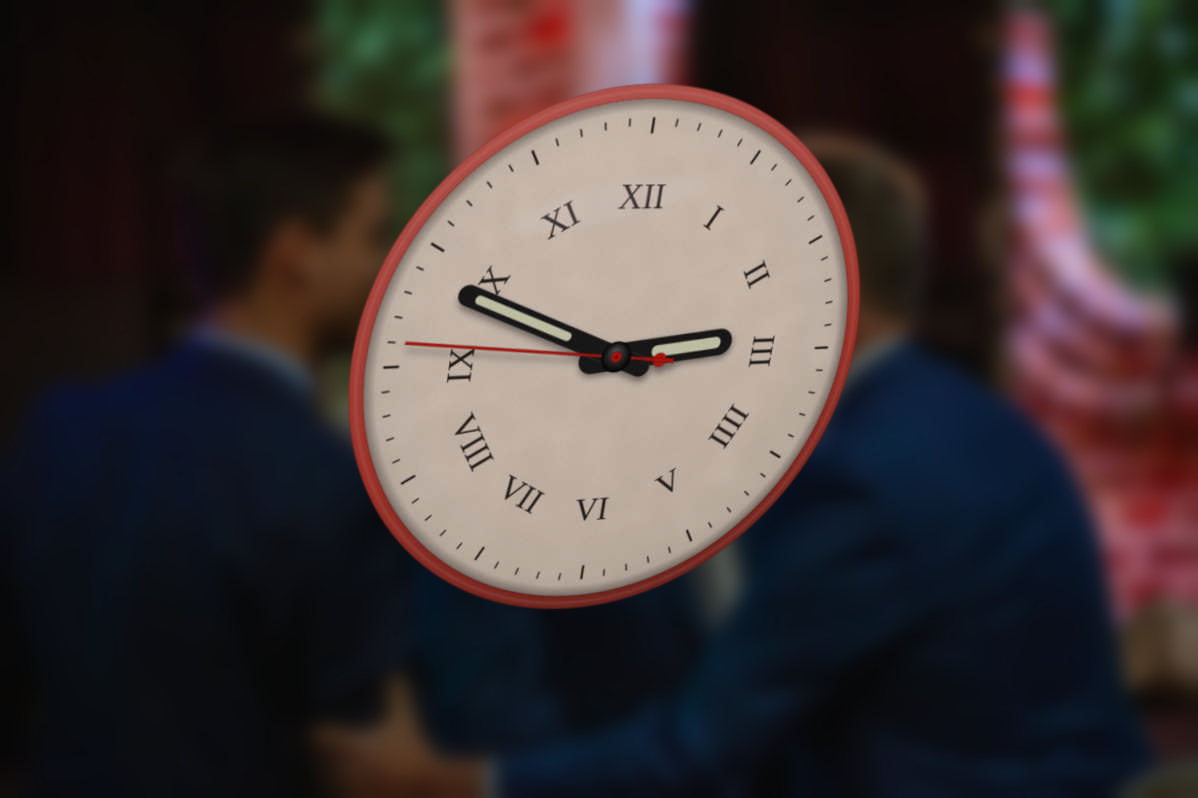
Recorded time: 2:48:46
